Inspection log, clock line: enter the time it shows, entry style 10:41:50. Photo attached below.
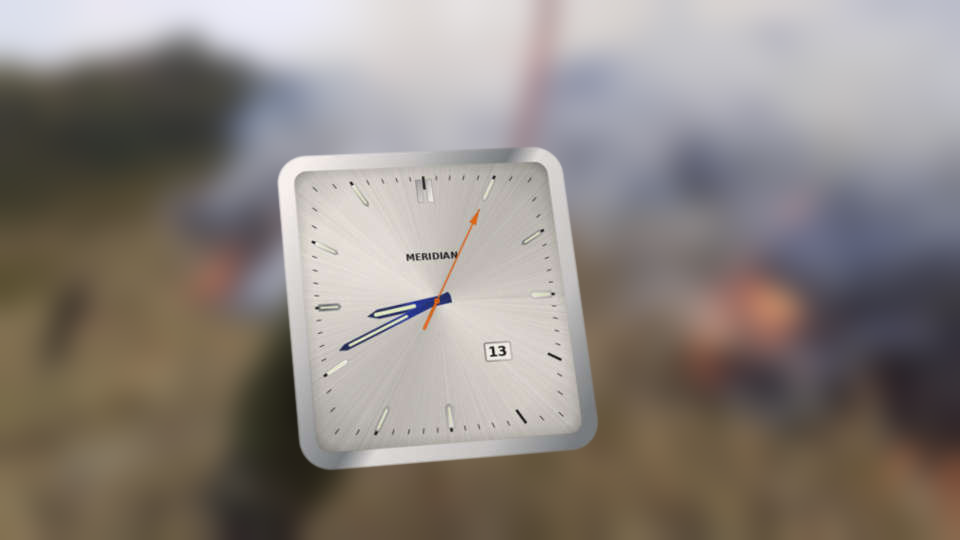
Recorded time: 8:41:05
